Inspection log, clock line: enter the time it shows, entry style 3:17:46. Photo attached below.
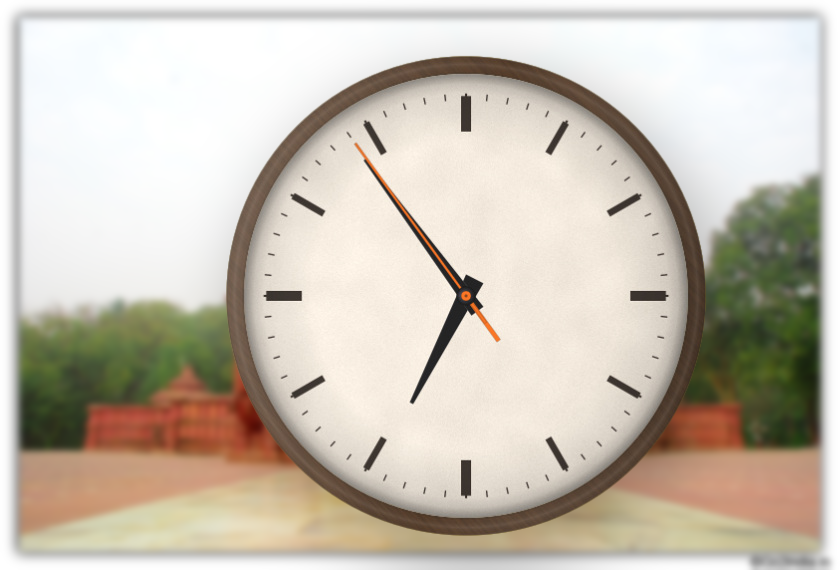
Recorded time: 6:53:54
